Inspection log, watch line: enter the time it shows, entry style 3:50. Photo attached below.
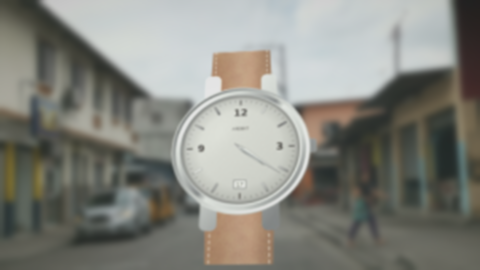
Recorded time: 4:21
